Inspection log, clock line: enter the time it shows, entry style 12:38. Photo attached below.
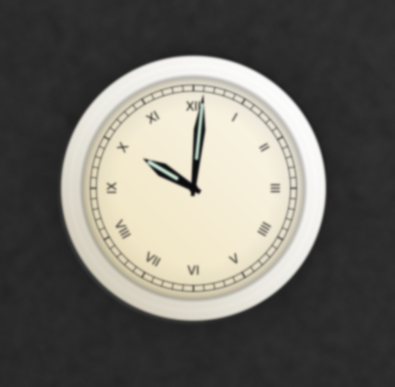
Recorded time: 10:01
